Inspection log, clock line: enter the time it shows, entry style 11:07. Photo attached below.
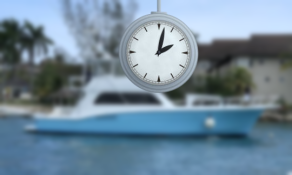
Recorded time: 2:02
